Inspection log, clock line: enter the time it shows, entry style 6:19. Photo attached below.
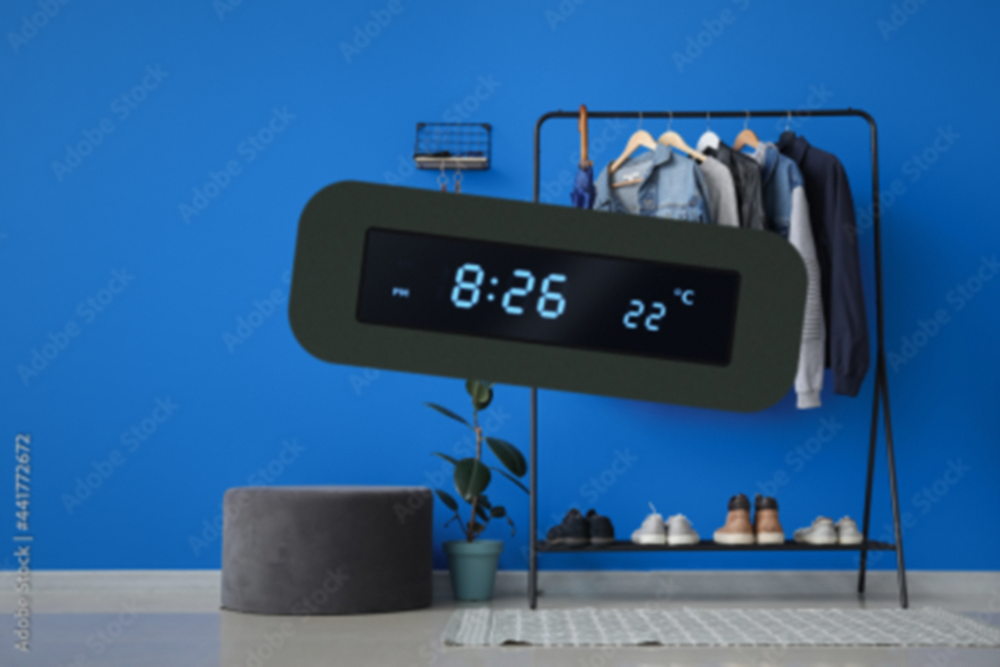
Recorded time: 8:26
